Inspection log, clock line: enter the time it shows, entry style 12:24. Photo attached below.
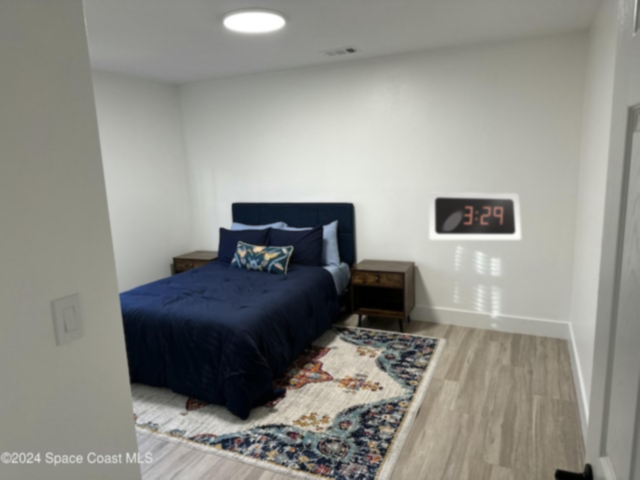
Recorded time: 3:29
